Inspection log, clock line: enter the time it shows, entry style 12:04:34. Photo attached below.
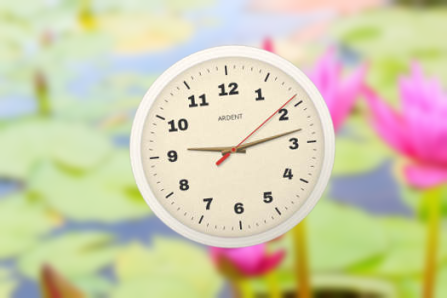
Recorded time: 9:13:09
